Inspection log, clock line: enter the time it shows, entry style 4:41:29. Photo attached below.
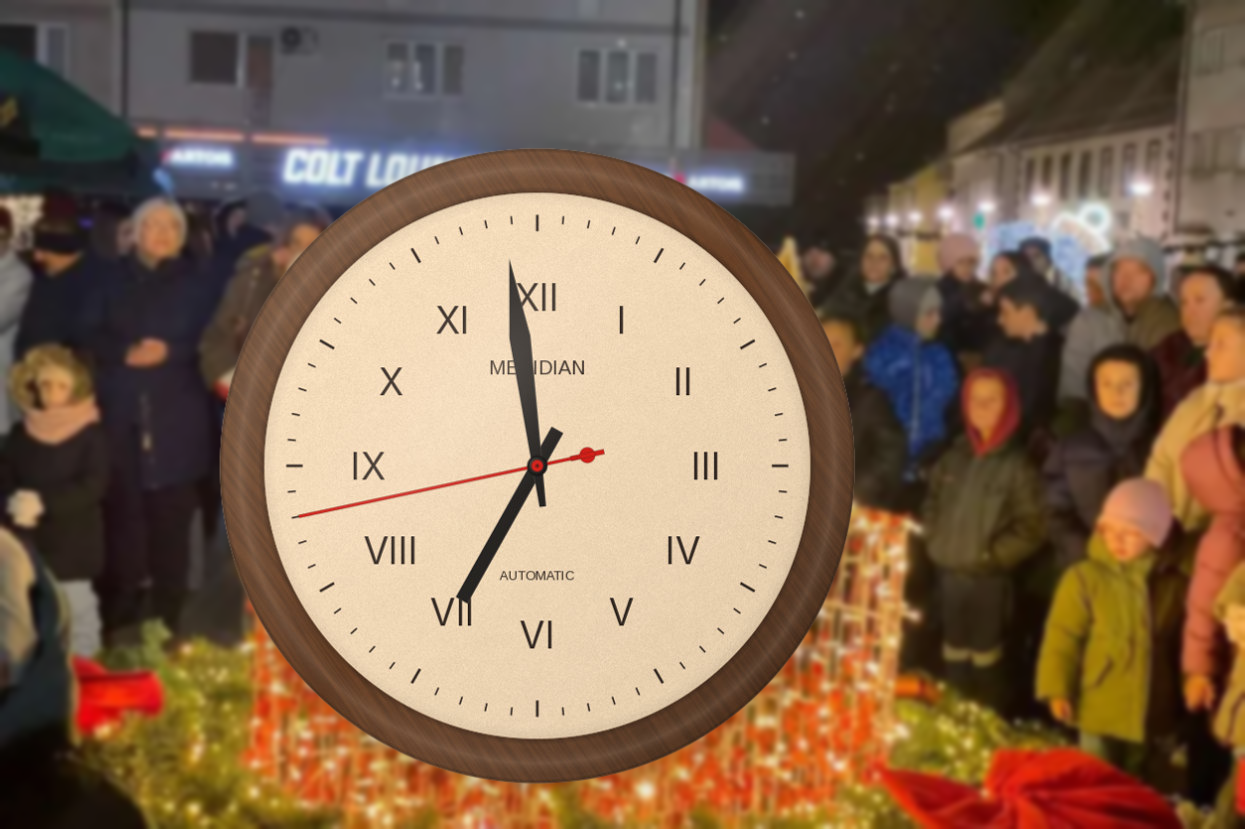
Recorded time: 6:58:43
